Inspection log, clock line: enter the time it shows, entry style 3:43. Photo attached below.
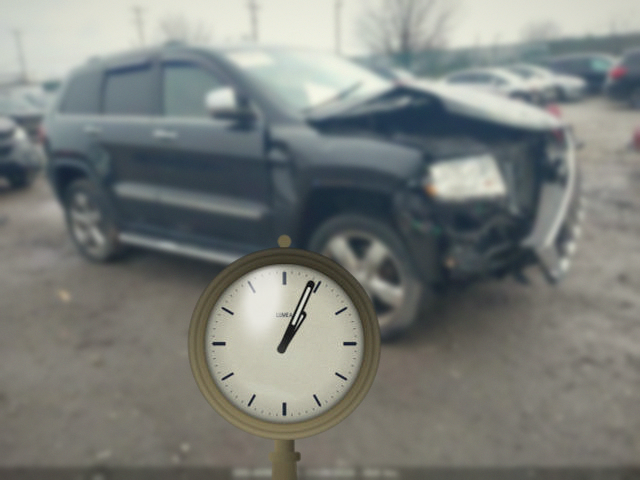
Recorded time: 1:04
